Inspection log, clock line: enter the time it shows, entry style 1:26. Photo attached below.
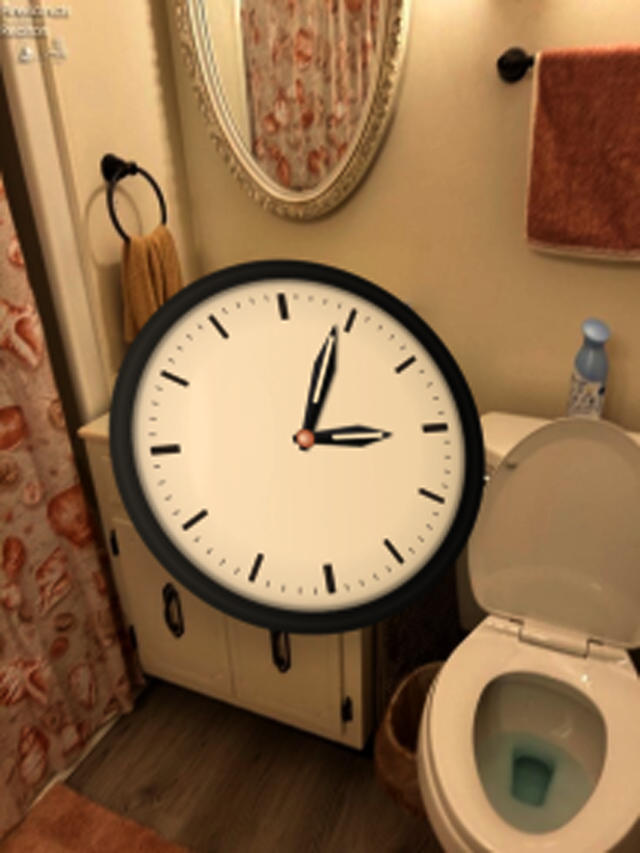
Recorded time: 3:04
